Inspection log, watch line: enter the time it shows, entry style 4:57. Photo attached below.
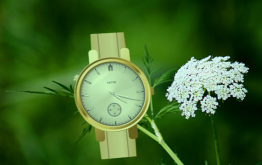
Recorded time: 4:18
